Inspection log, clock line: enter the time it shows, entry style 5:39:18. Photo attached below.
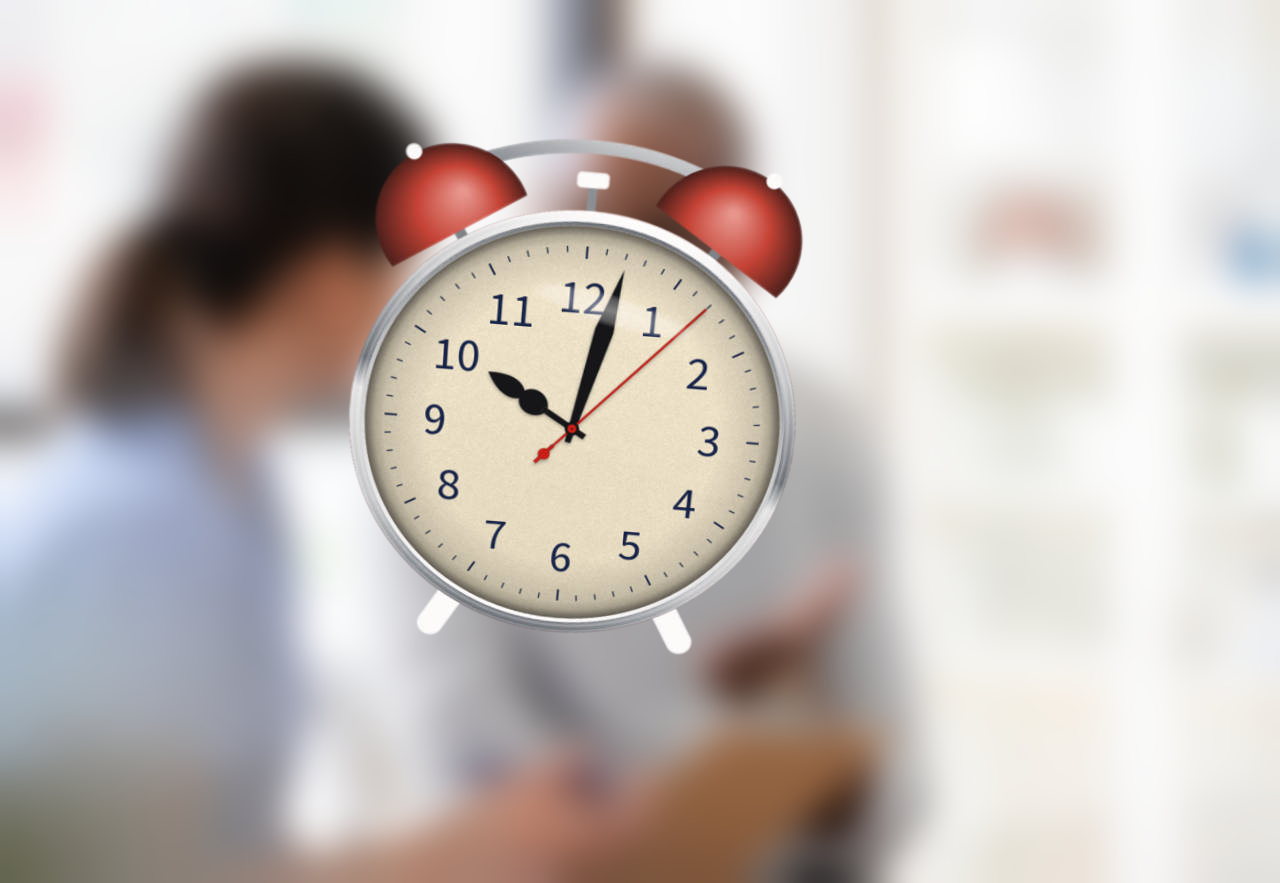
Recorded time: 10:02:07
